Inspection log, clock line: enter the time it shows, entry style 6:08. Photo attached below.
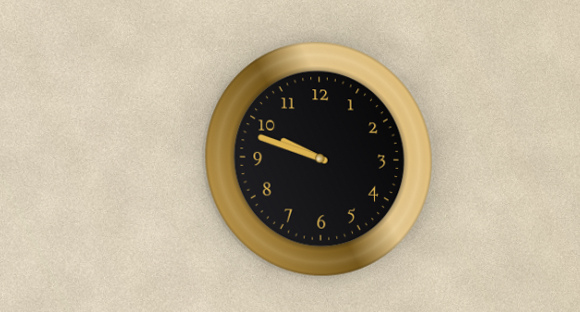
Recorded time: 9:48
